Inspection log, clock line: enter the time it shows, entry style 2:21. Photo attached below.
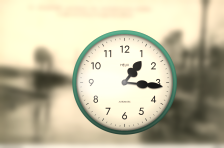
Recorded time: 1:16
